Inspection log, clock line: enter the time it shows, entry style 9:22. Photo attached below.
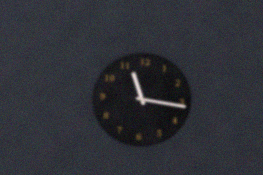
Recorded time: 11:16
